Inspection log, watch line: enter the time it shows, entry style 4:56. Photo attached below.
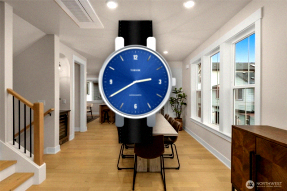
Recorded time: 2:40
